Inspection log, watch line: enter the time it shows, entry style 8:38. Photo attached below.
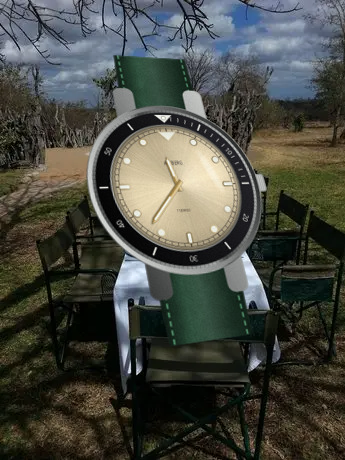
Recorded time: 11:37
